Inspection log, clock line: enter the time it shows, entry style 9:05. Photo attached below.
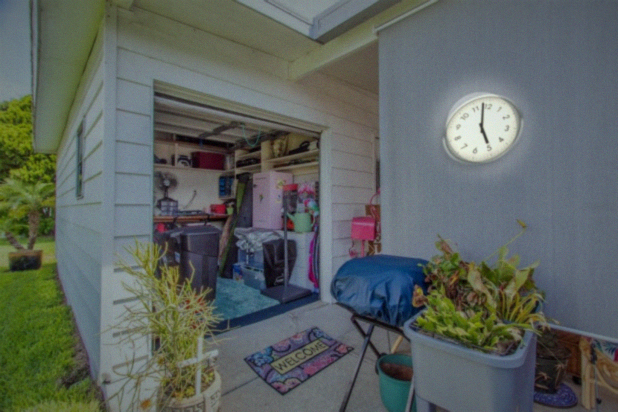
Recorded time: 4:58
